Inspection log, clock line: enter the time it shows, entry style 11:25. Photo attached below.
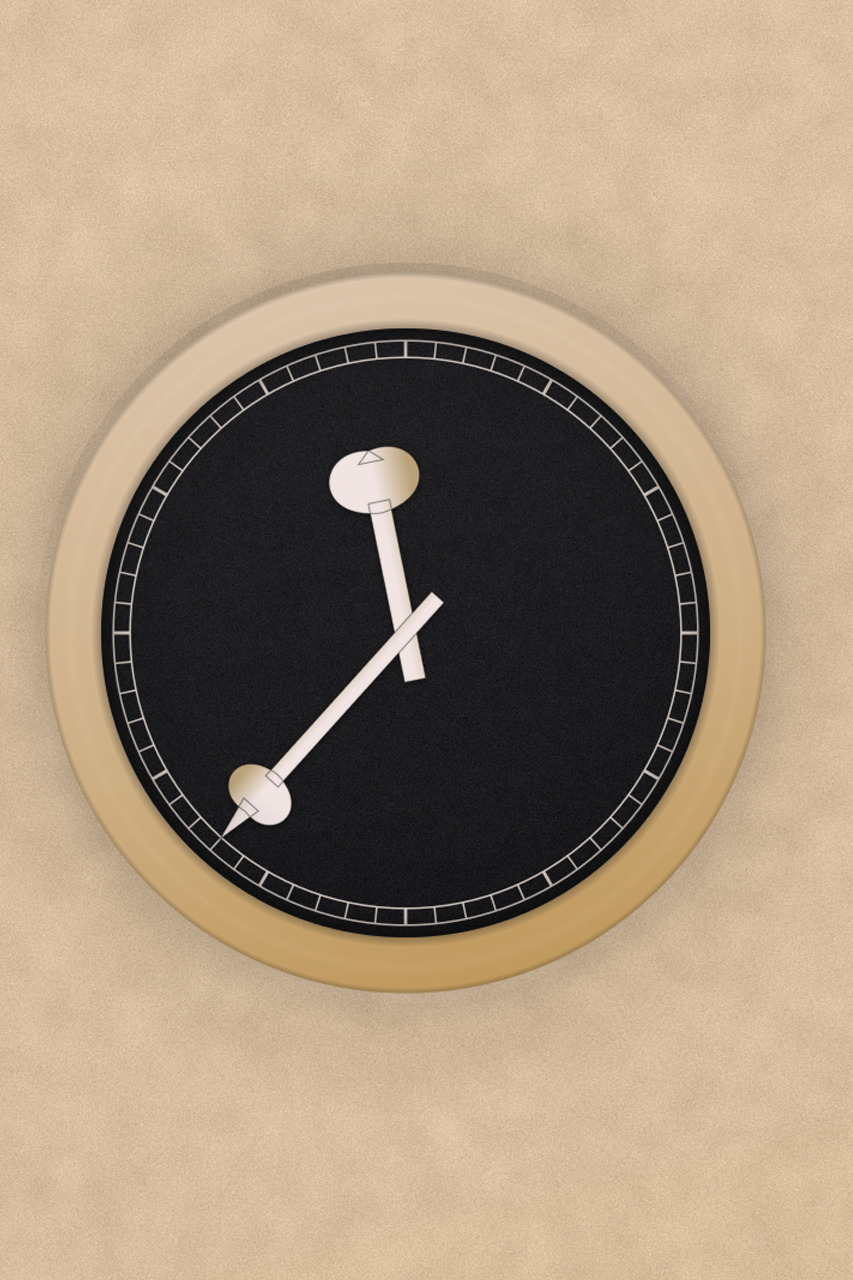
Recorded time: 11:37
